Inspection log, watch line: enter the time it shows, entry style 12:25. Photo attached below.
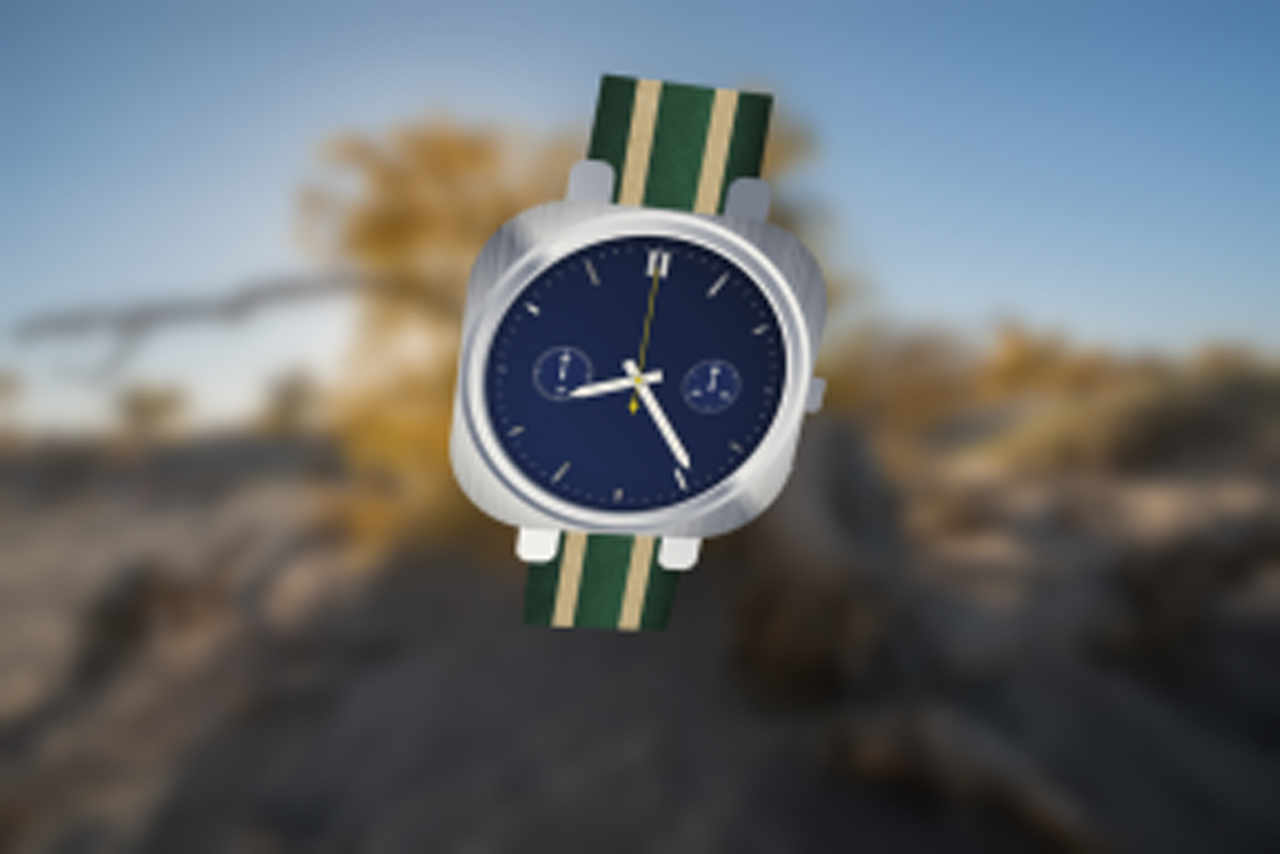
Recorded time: 8:24
